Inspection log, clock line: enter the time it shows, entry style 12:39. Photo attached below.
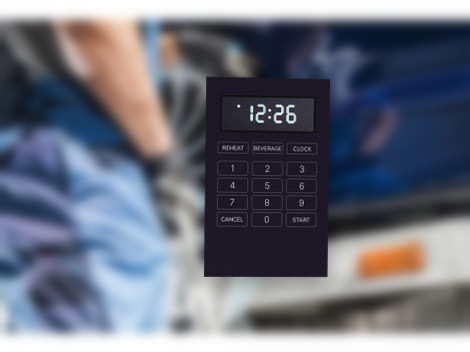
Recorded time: 12:26
